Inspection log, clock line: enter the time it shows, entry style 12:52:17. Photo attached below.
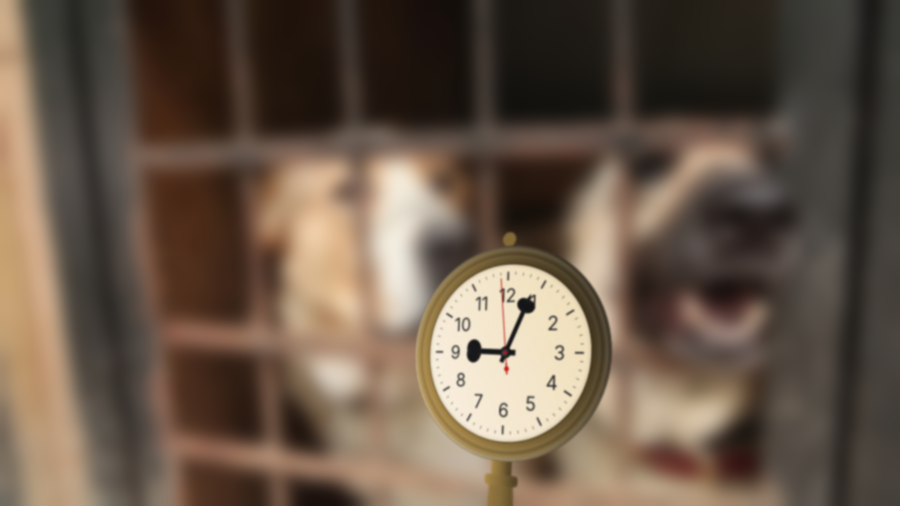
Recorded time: 9:03:59
